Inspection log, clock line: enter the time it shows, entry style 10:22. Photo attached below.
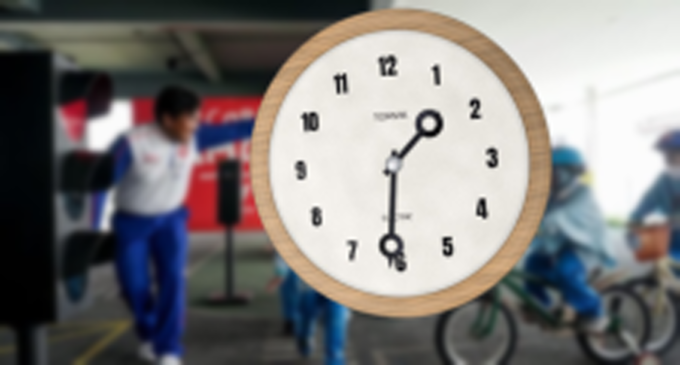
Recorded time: 1:31
